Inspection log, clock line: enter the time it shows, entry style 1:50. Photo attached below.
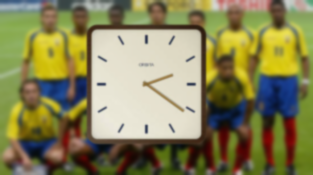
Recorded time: 2:21
